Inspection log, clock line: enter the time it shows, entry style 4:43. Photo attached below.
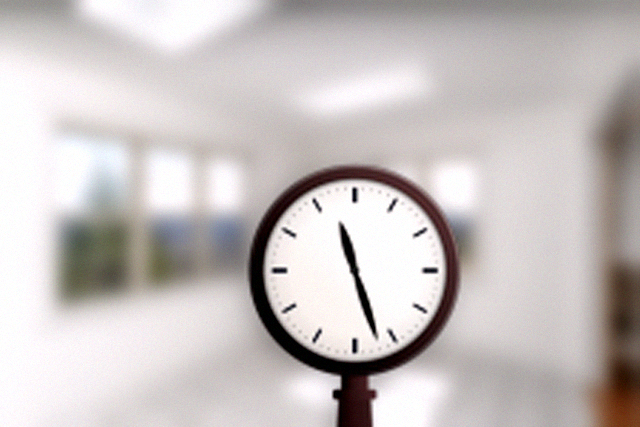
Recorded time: 11:27
